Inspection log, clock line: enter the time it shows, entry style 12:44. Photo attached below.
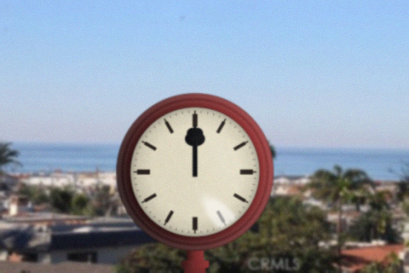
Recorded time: 12:00
